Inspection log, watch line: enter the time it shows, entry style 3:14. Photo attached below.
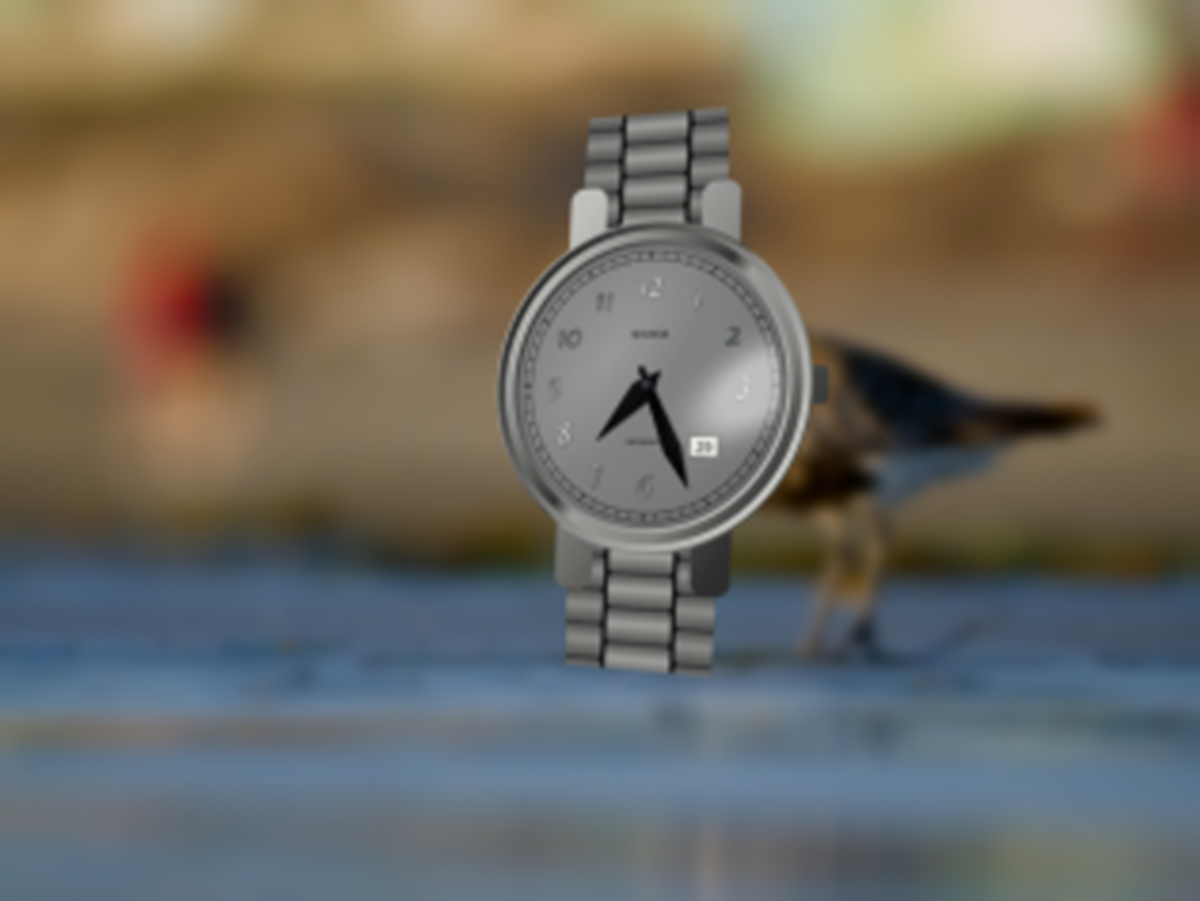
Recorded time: 7:26
